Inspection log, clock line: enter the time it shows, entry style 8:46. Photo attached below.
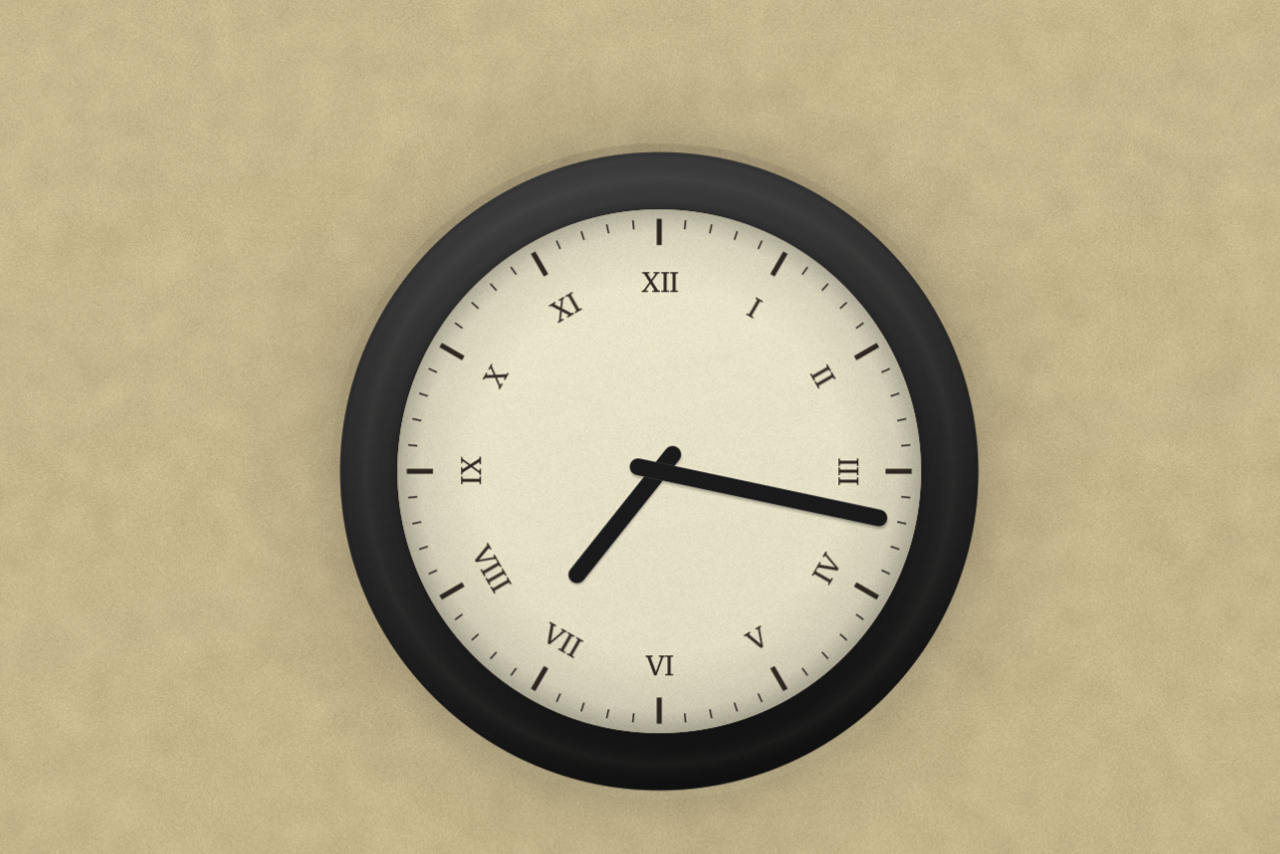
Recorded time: 7:17
